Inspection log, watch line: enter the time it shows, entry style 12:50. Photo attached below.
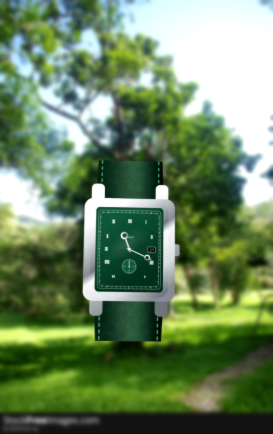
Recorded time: 11:19
